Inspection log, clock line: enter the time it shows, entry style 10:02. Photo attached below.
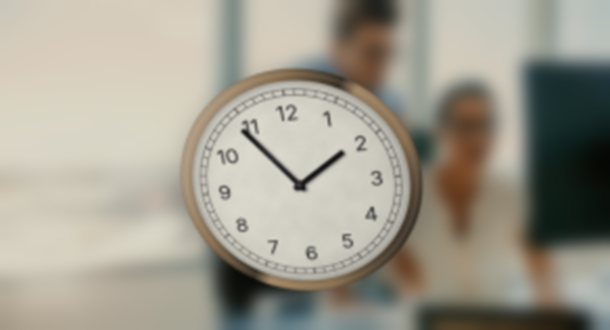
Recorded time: 1:54
